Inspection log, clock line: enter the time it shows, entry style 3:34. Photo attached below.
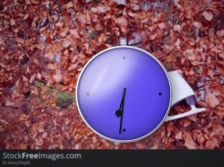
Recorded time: 6:31
